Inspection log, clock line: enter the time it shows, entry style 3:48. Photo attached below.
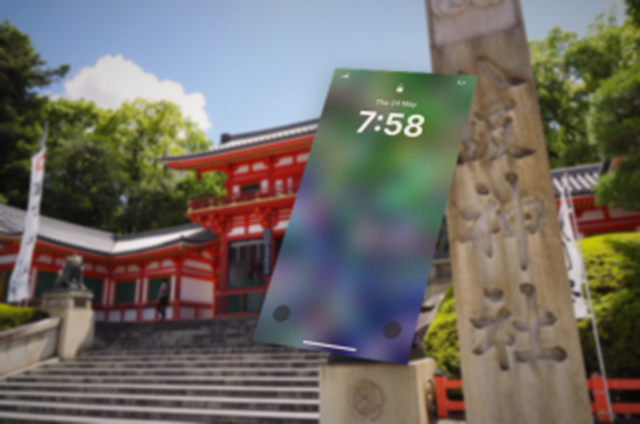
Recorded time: 7:58
